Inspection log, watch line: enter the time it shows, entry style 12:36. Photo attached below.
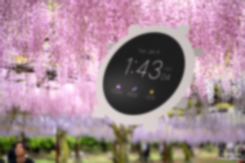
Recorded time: 1:43
